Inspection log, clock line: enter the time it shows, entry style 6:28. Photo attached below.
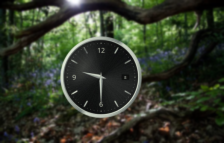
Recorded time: 9:30
